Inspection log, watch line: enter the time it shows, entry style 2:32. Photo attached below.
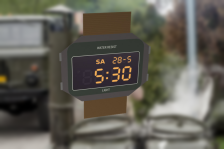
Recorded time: 5:30
